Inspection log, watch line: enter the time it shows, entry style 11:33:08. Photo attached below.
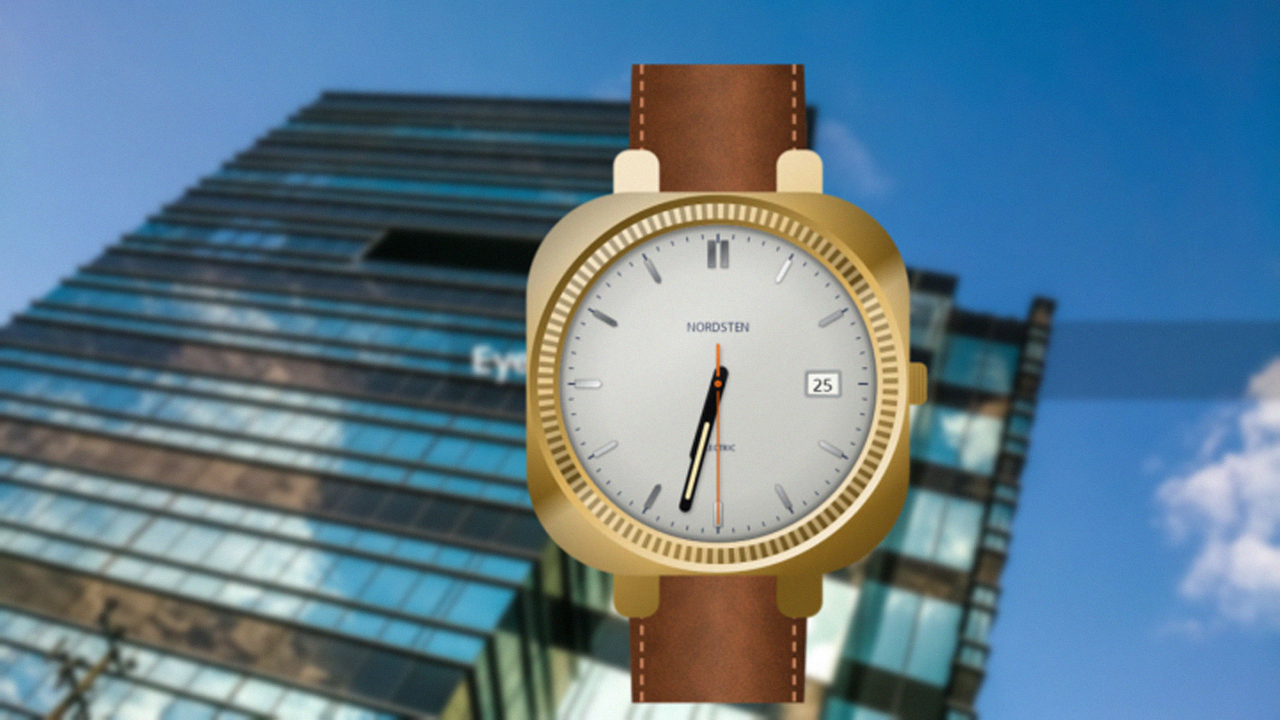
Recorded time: 6:32:30
